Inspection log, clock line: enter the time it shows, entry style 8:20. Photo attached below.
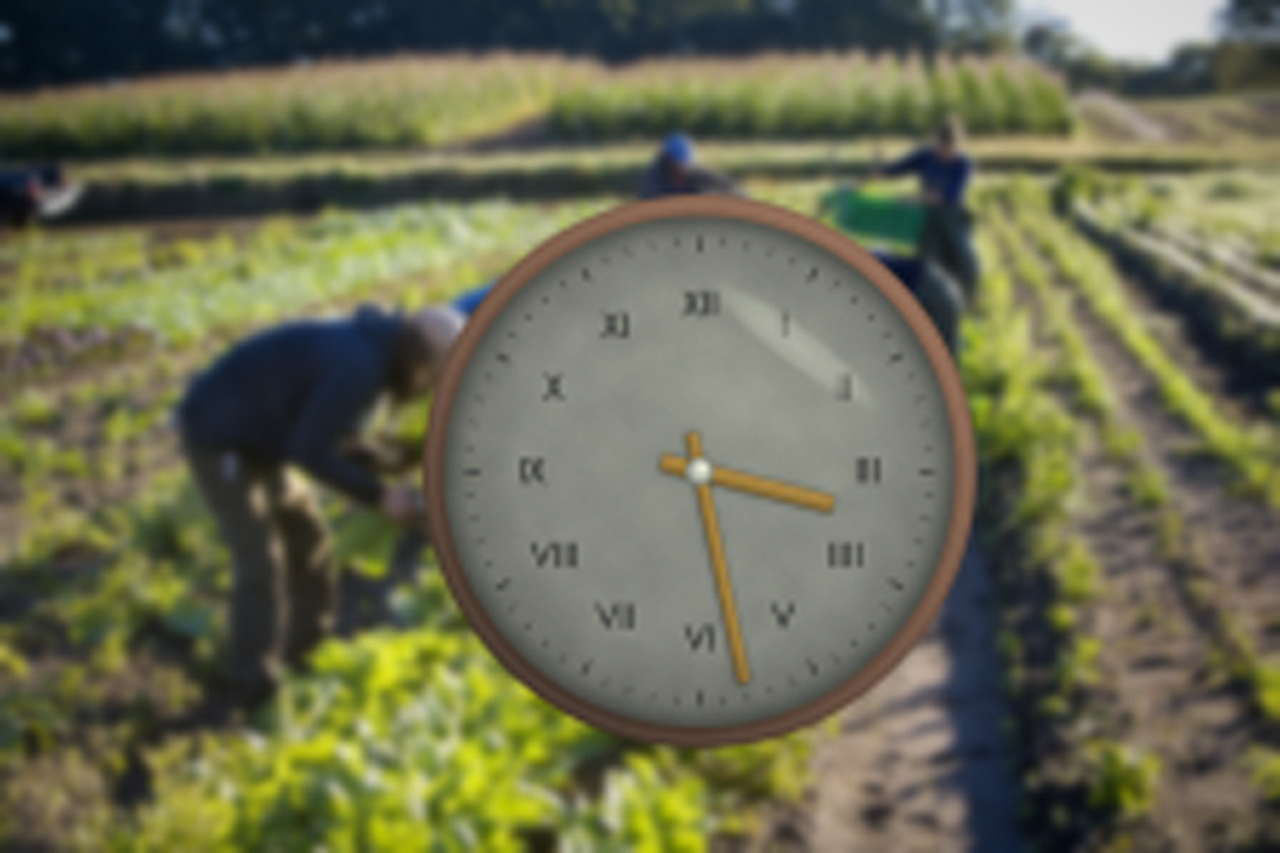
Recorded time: 3:28
